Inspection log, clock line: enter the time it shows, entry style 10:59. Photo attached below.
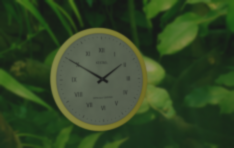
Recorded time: 1:50
